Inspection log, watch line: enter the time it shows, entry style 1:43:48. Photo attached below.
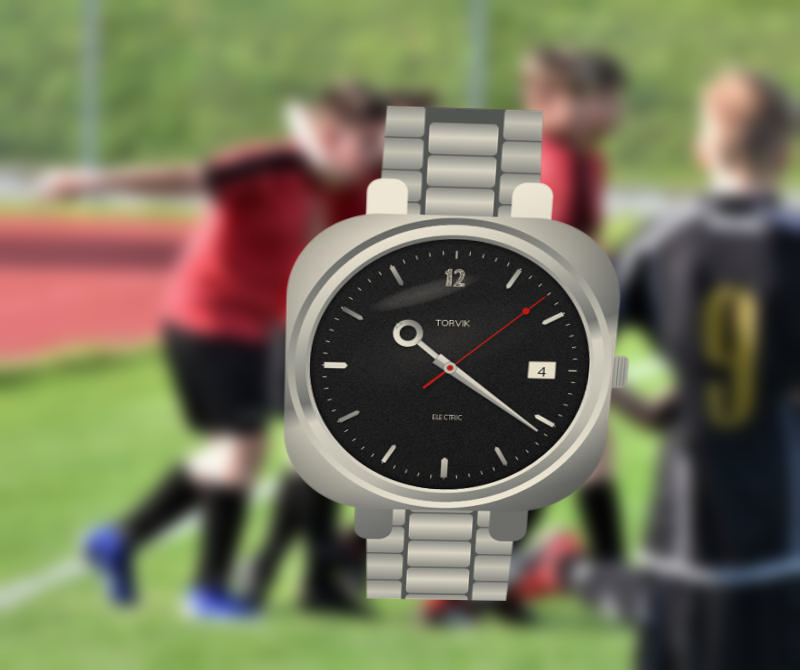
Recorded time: 10:21:08
